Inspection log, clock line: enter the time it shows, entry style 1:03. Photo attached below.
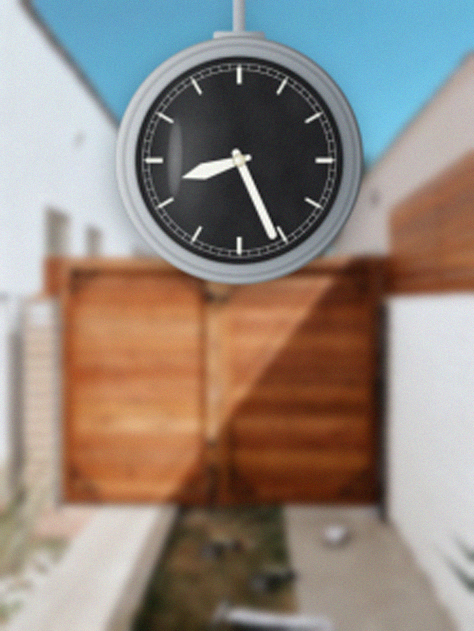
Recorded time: 8:26
